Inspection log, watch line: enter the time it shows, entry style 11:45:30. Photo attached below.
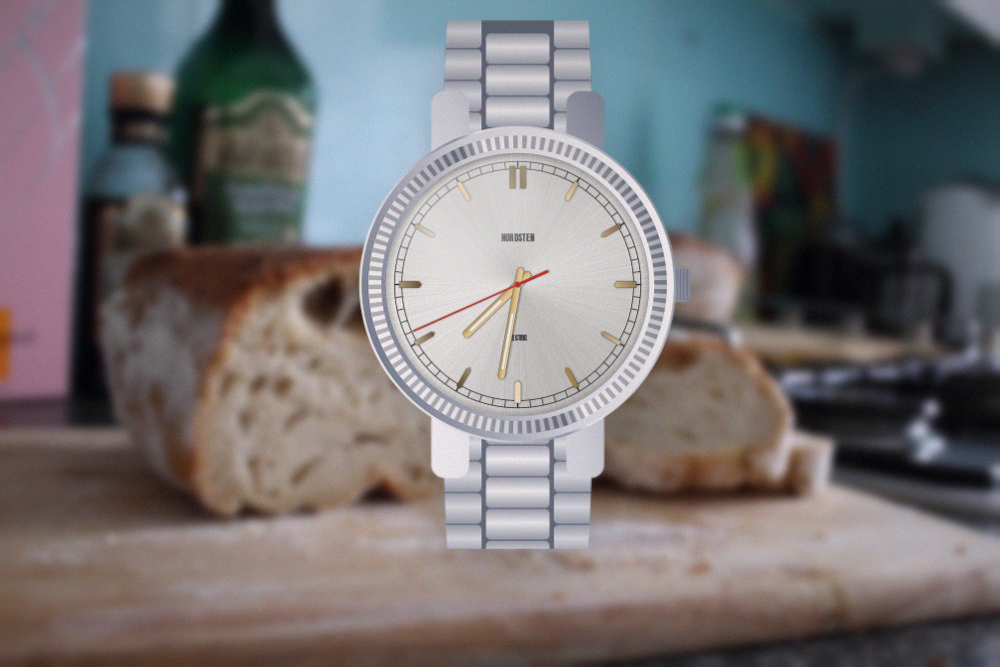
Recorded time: 7:31:41
